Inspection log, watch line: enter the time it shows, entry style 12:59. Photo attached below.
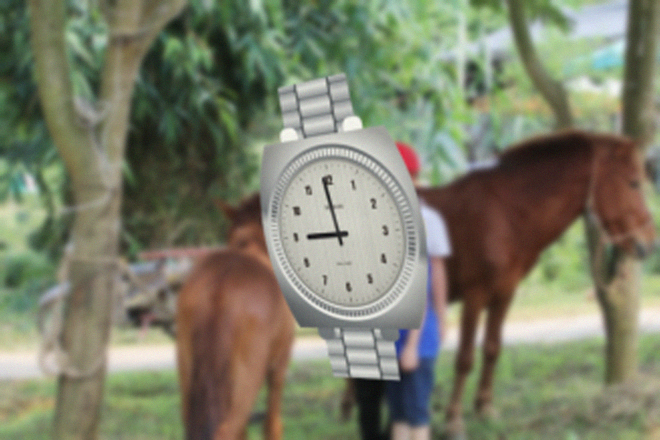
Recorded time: 8:59
